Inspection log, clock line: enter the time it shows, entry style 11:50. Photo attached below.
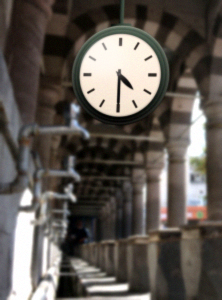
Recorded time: 4:30
